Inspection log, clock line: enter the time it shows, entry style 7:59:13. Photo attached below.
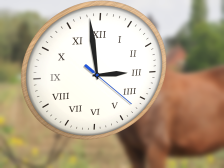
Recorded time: 2:58:22
